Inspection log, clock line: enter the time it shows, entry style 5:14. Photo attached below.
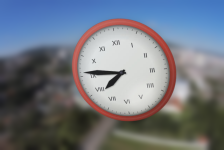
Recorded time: 7:46
